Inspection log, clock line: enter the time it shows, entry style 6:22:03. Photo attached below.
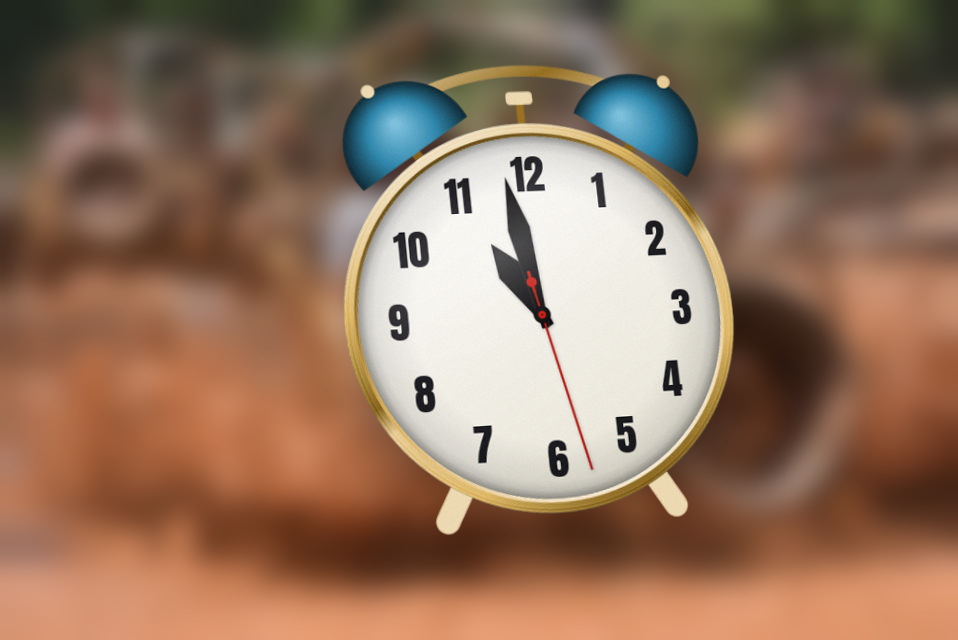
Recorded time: 10:58:28
